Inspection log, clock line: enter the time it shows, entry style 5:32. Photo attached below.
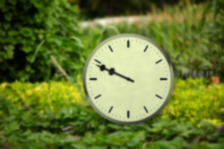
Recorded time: 9:49
